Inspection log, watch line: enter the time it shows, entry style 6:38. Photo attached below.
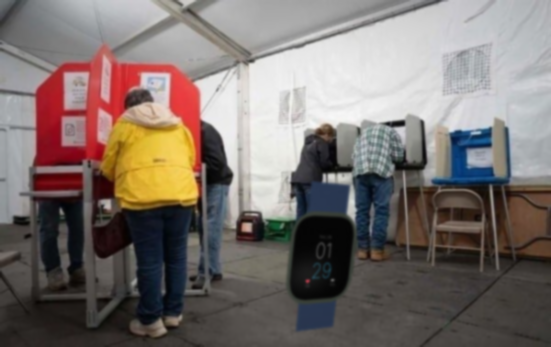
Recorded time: 1:29
